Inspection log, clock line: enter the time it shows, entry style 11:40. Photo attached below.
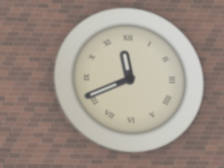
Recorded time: 11:41
